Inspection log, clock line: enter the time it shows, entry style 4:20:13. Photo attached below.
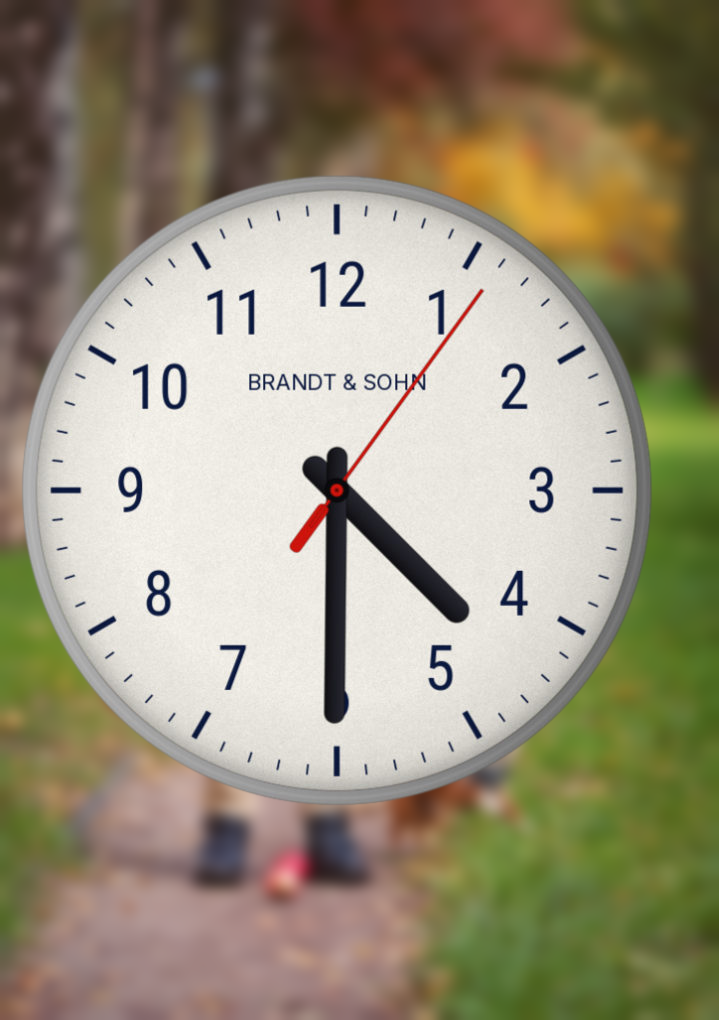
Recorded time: 4:30:06
